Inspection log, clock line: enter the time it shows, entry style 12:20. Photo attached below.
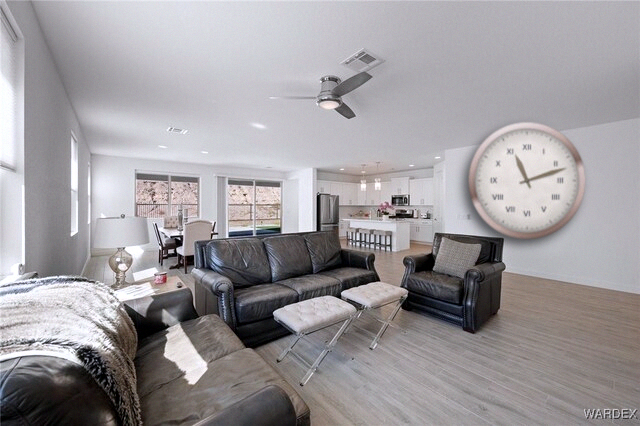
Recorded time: 11:12
